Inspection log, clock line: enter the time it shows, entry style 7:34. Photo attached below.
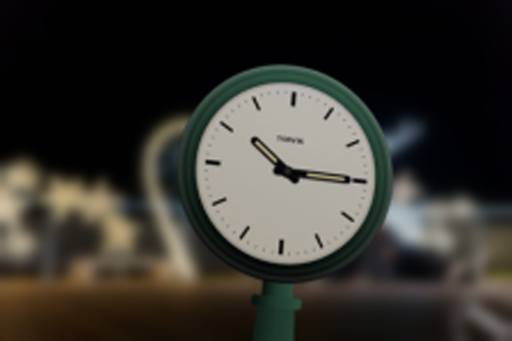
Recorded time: 10:15
